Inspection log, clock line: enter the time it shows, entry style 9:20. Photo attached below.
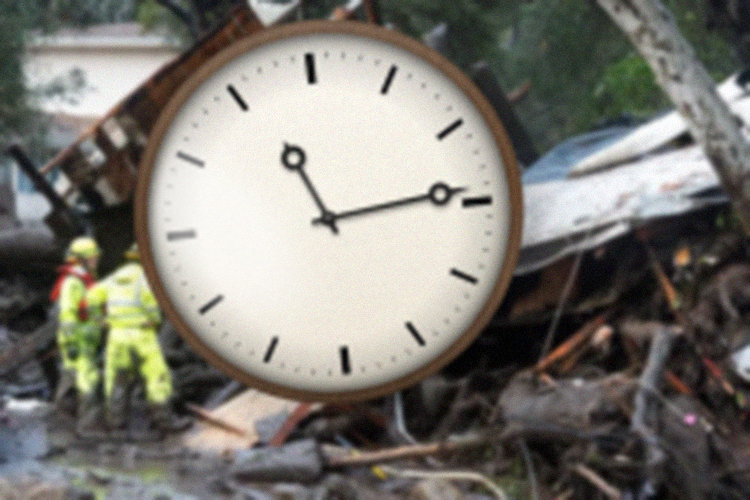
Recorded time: 11:14
